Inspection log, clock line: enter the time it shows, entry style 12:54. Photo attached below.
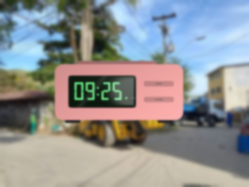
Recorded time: 9:25
